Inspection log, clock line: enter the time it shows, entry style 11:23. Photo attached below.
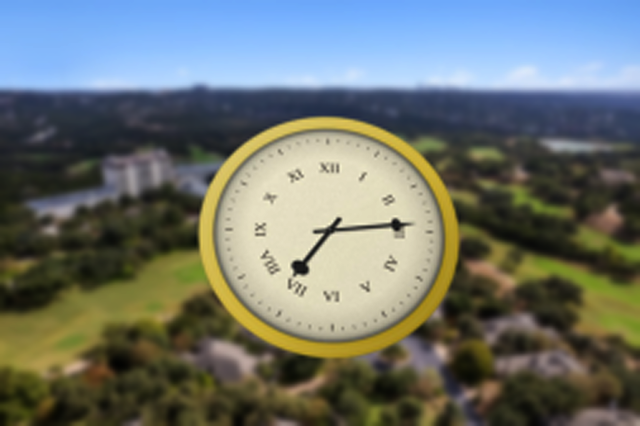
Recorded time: 7:14
